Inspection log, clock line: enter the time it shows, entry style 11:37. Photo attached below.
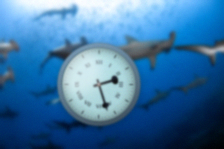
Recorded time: 2:27
